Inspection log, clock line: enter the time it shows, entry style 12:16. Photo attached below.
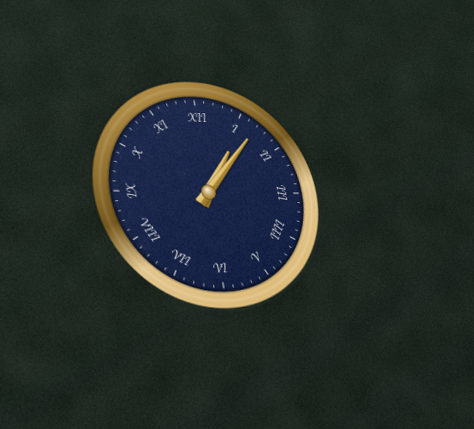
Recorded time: 1:07
